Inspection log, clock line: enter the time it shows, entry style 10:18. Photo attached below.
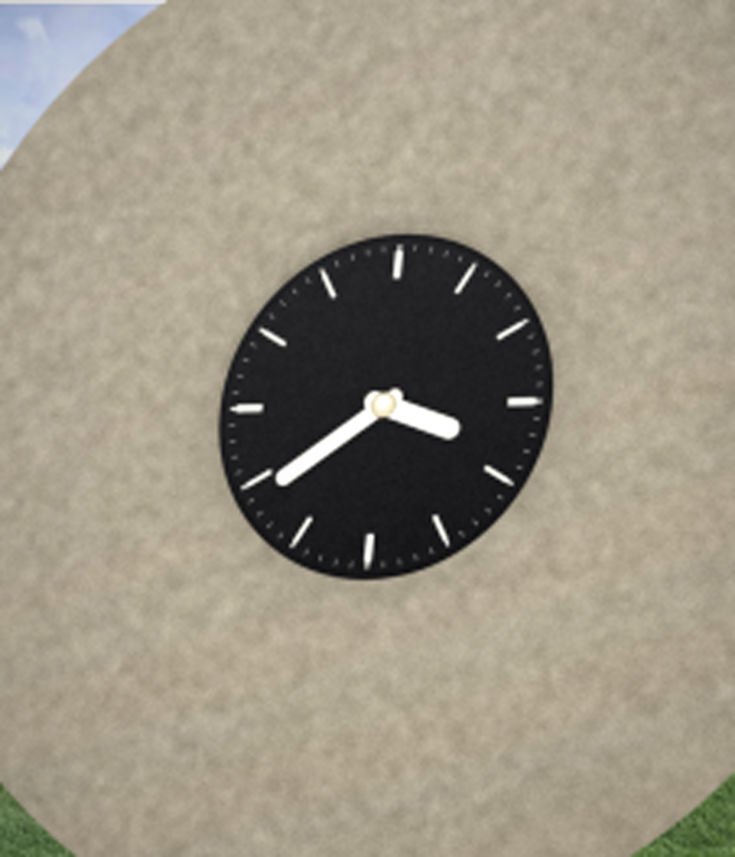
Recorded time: 3:39
